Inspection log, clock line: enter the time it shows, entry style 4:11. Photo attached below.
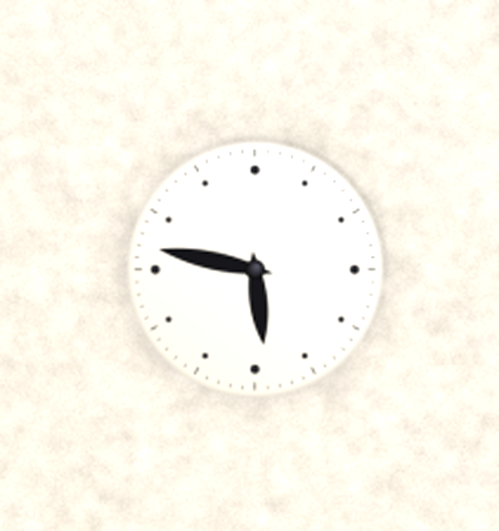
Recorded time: 5:47
